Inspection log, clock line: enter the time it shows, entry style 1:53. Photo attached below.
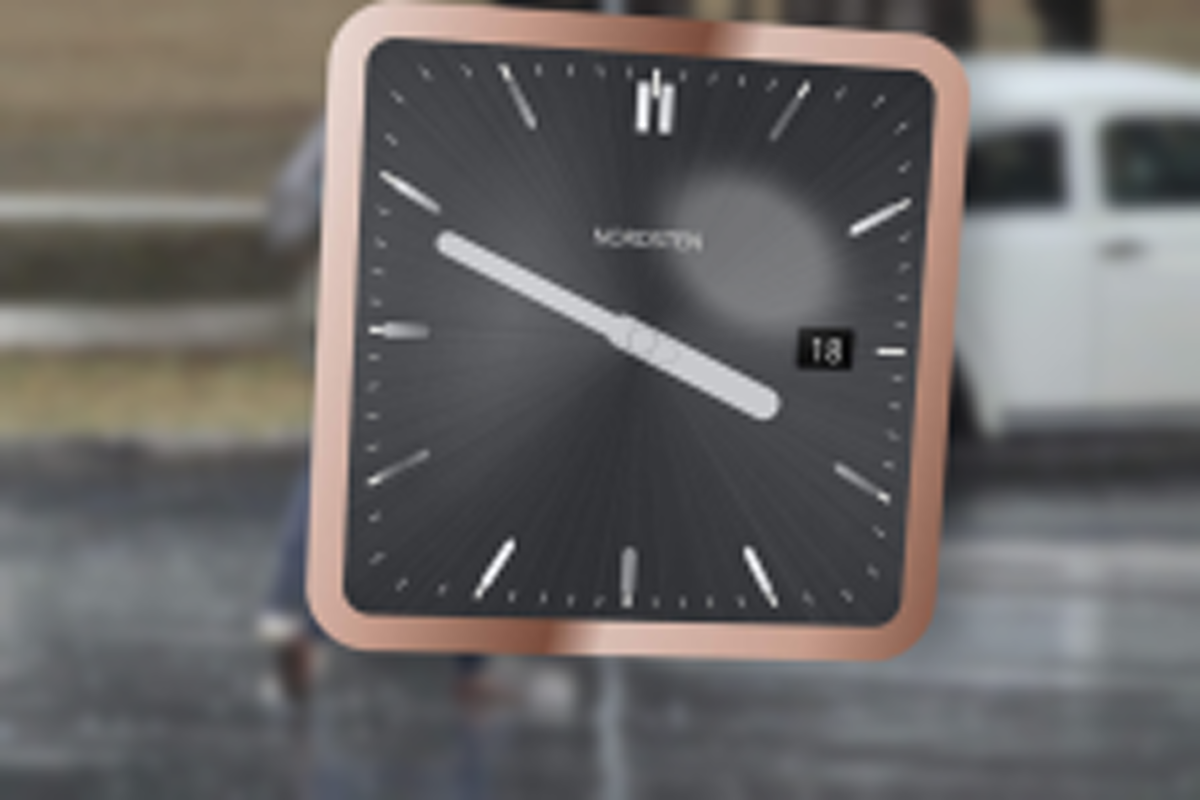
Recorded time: 3:49
